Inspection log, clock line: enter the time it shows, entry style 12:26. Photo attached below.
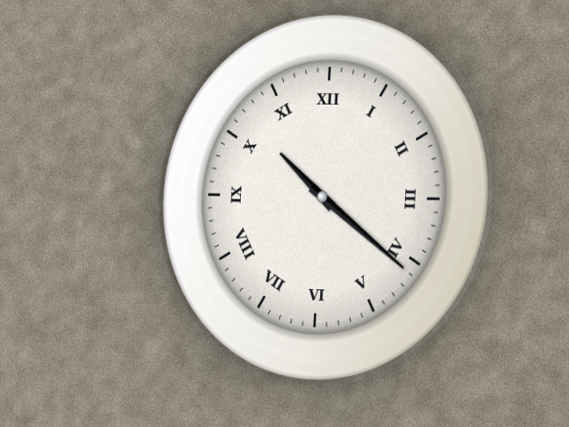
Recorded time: 10:21
